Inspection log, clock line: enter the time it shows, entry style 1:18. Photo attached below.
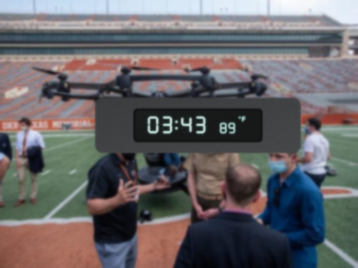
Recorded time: 3:43
